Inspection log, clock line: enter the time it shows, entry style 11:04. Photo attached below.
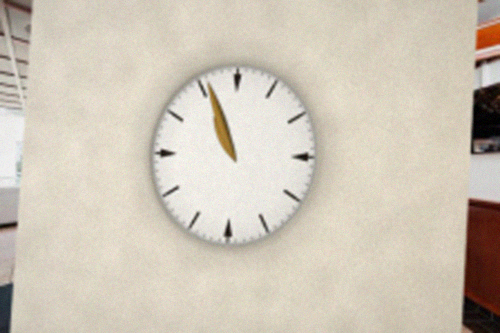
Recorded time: 10:56
